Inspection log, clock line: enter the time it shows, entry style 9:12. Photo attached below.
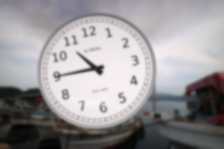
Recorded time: 10:45
